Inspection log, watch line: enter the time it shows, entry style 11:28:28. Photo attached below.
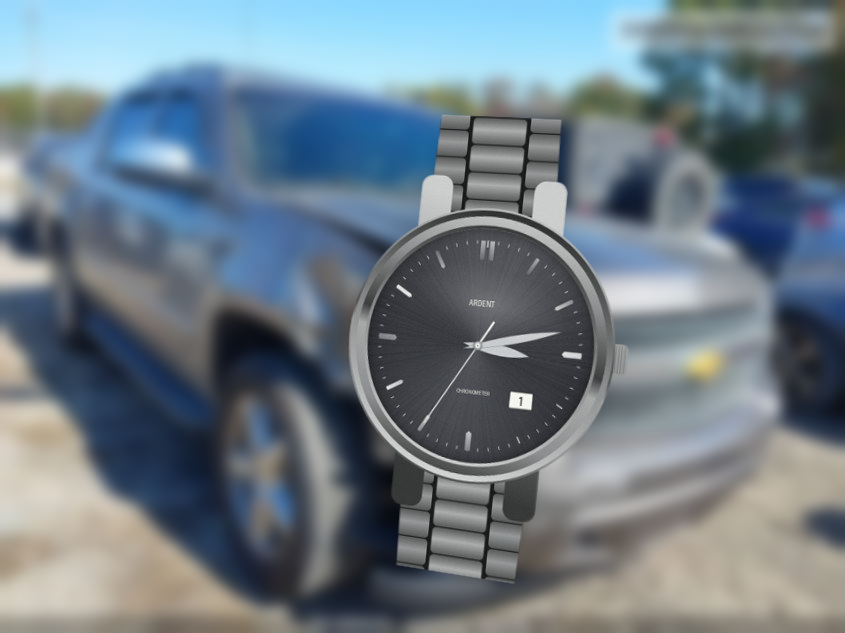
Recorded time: 3:12:35
